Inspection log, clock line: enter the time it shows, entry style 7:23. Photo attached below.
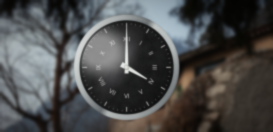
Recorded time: 4:00
